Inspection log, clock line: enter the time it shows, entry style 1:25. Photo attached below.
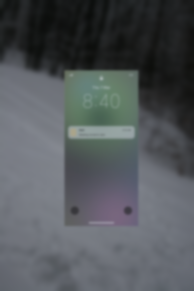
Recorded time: 8:40
